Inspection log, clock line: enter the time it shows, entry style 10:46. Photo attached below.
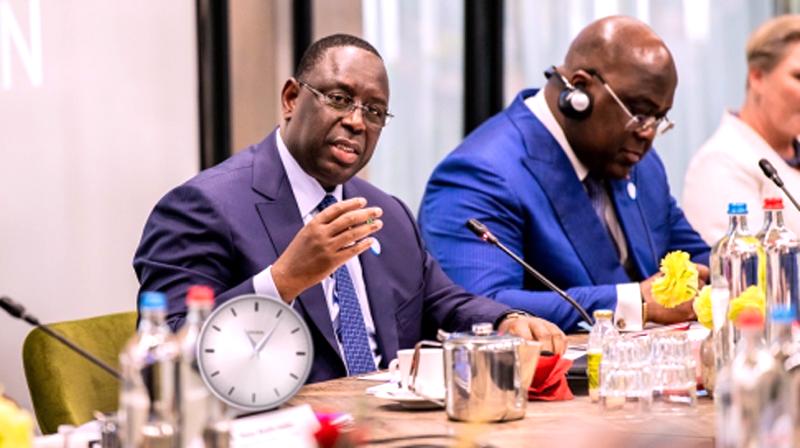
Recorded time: 11:06
